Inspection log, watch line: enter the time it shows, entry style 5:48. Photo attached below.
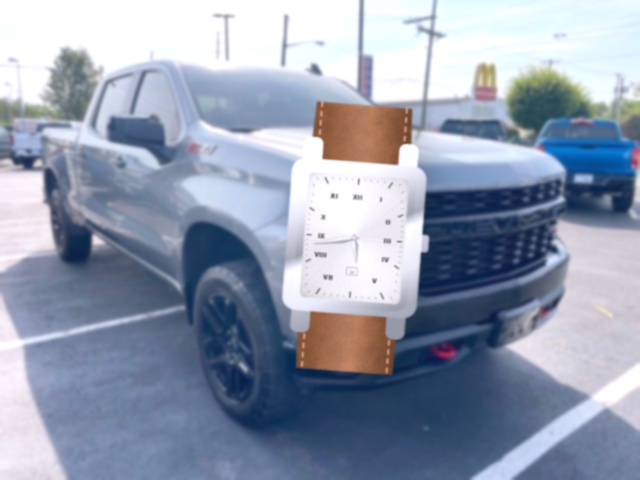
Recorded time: 5:43
